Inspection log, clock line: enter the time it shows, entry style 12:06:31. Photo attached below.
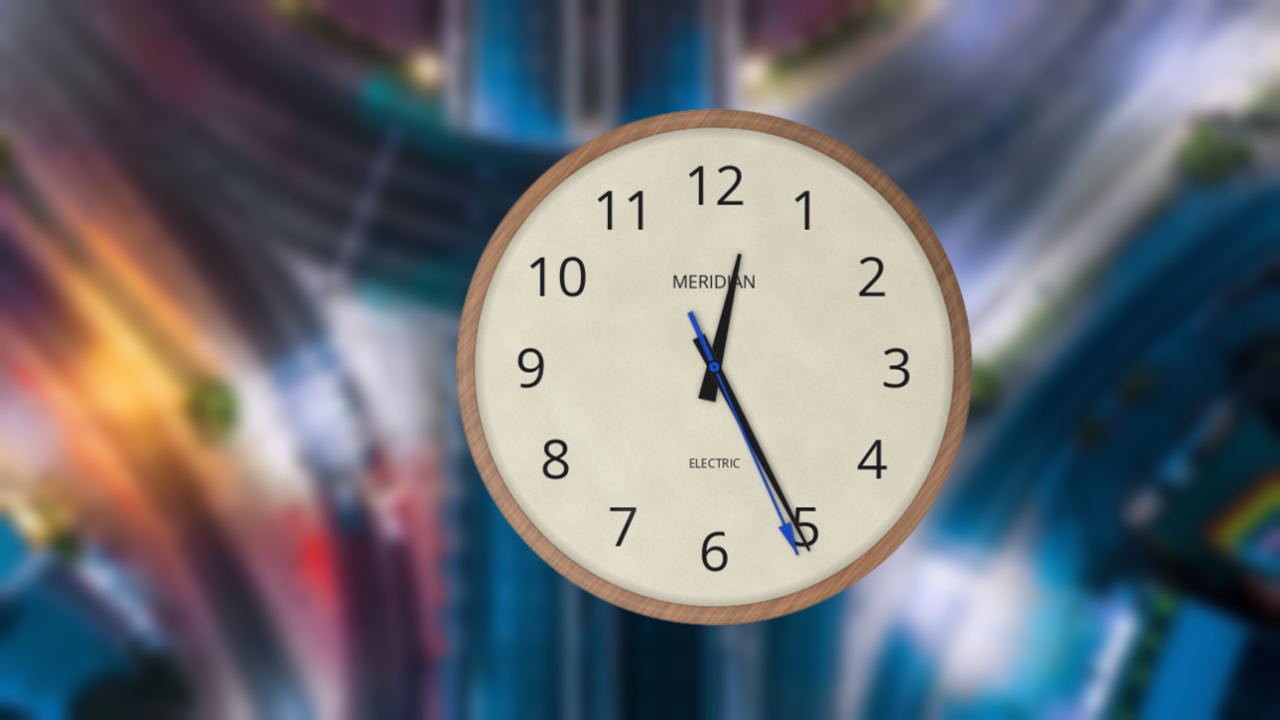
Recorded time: 12:25:26
